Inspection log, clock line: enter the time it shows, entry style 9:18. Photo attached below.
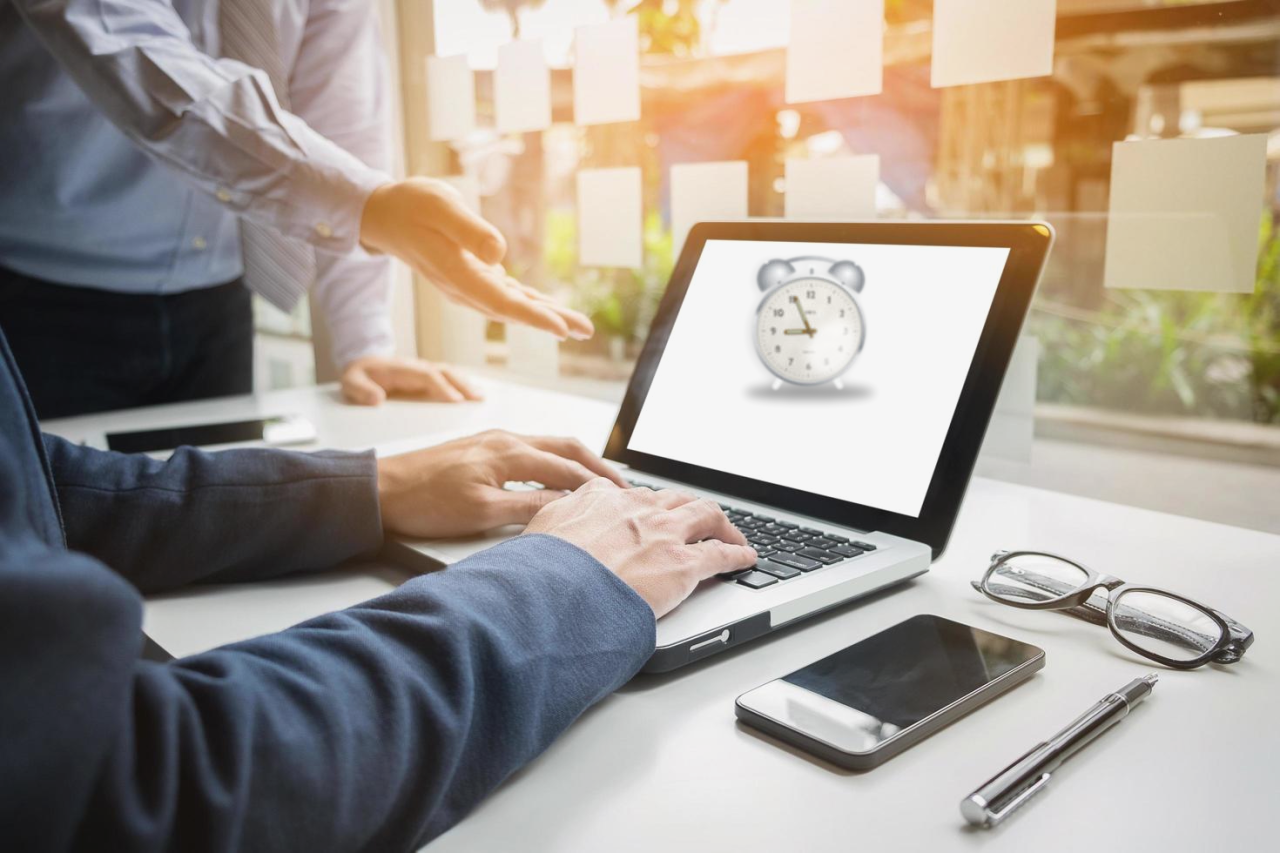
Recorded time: 8:56
